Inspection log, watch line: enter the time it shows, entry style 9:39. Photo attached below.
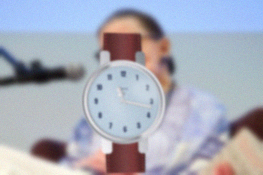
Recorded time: 11:17
